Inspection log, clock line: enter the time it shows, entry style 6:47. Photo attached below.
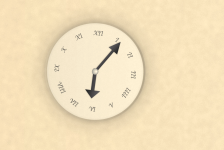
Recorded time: 6:06
